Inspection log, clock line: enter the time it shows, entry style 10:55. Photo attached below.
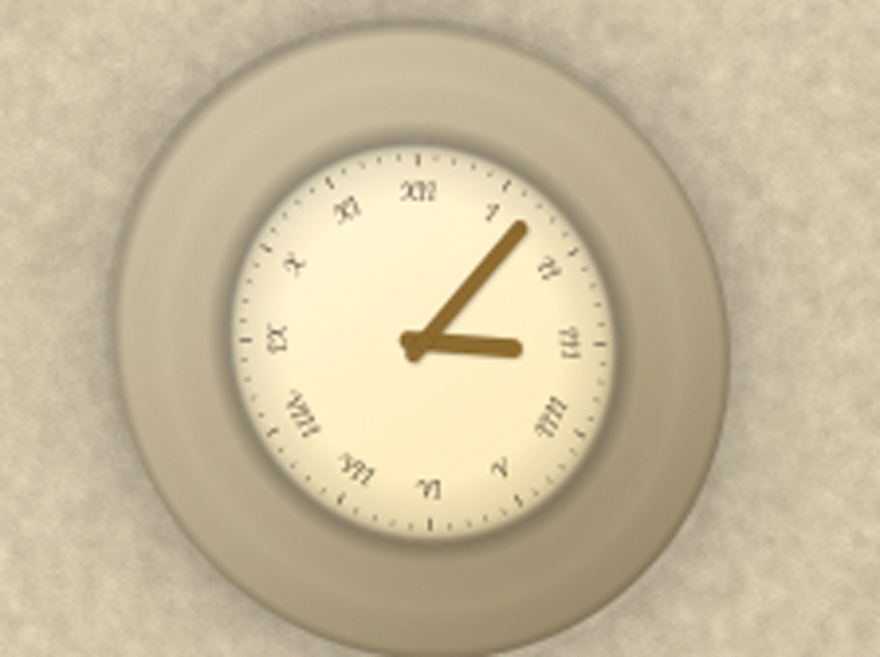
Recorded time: 3:07
